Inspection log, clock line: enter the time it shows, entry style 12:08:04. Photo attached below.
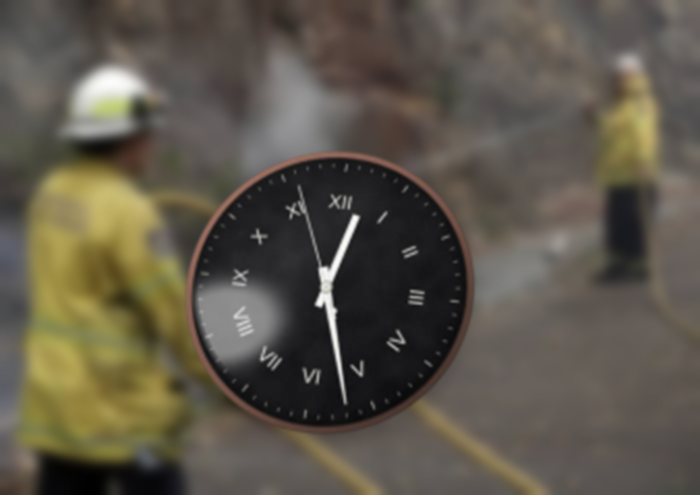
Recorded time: 12:26:56
